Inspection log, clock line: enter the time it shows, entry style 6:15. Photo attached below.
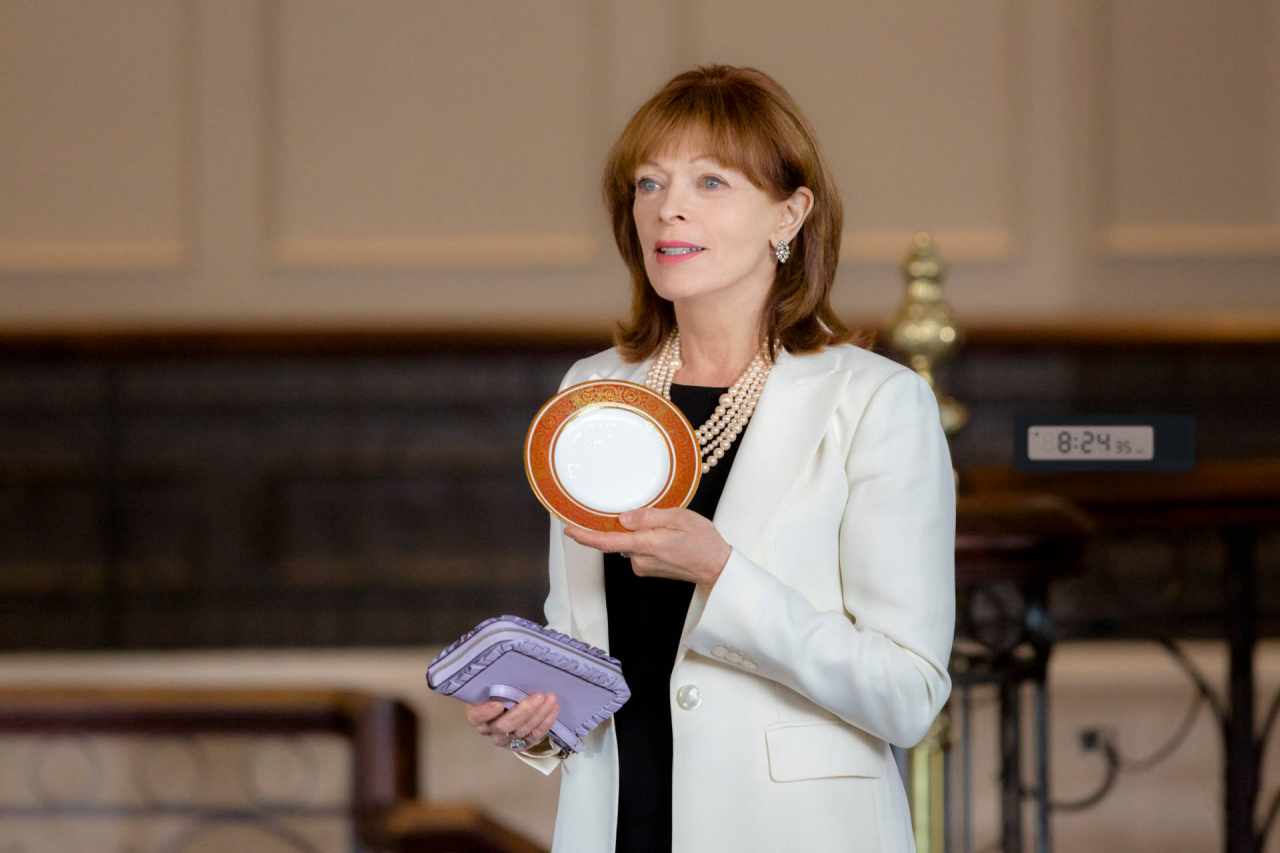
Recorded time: 8:24
